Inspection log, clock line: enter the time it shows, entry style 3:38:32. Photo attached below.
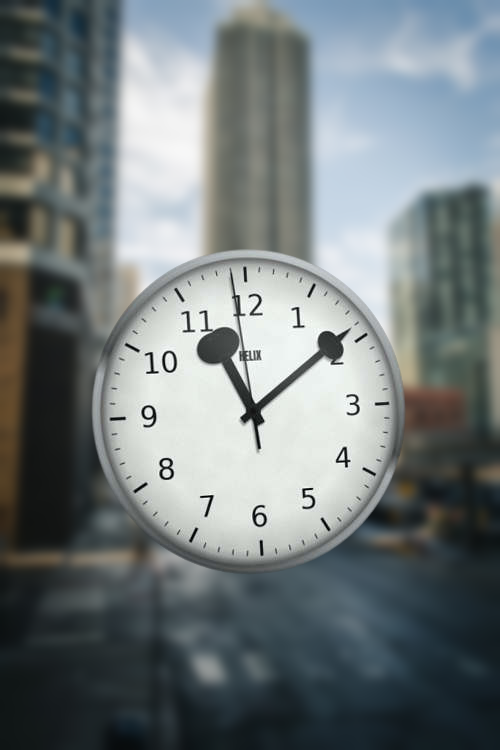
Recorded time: 11:08:59
